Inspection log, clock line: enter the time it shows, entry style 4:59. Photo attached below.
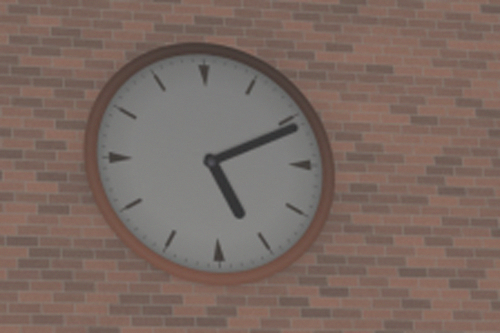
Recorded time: 5:11
